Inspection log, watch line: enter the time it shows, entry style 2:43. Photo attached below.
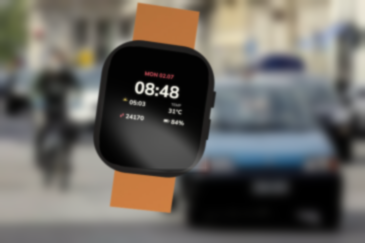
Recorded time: 8:48
